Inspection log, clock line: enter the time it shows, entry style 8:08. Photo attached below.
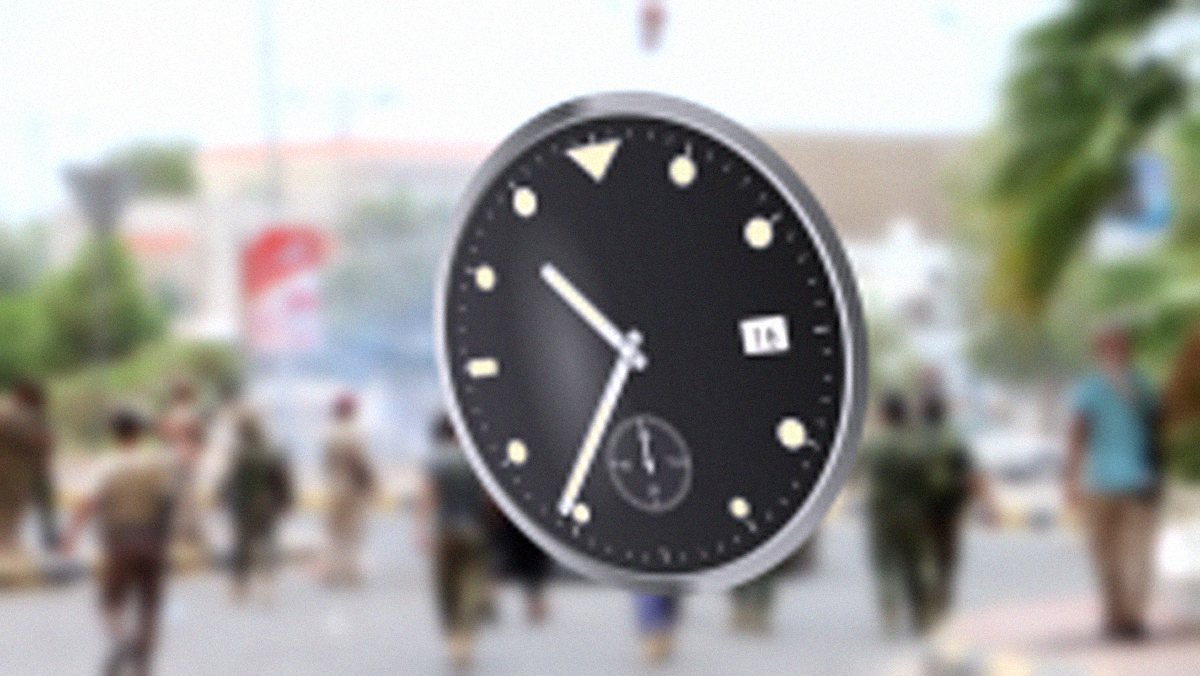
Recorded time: 10:36
